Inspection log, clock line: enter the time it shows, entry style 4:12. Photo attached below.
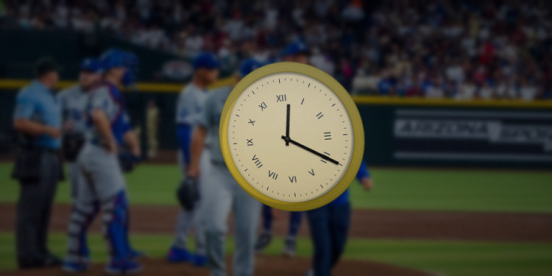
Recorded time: 12:20
